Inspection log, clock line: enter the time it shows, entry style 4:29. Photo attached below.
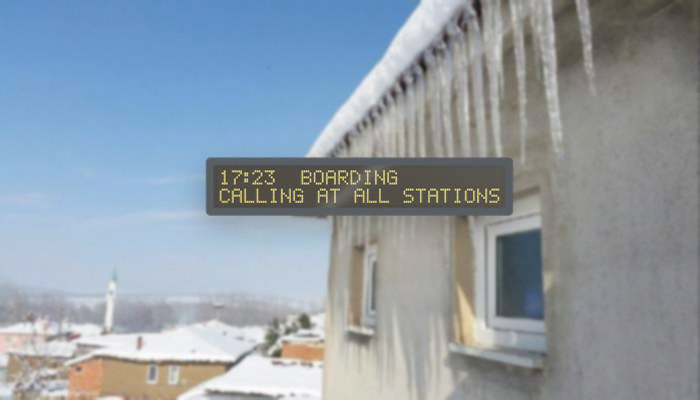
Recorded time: 17:23
